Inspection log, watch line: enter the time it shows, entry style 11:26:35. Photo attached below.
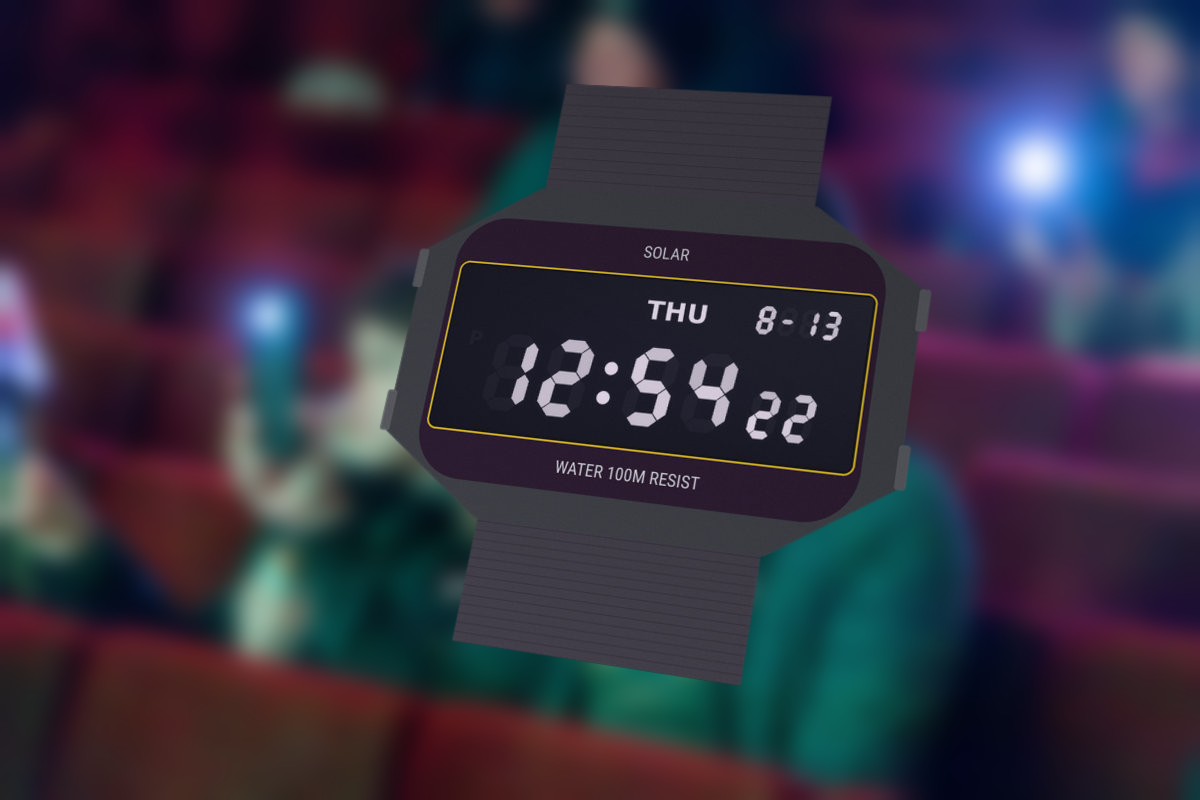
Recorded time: 12:54:22
